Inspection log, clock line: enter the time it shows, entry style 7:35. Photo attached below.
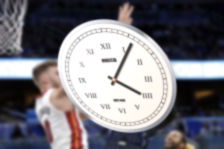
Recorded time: 4:06
